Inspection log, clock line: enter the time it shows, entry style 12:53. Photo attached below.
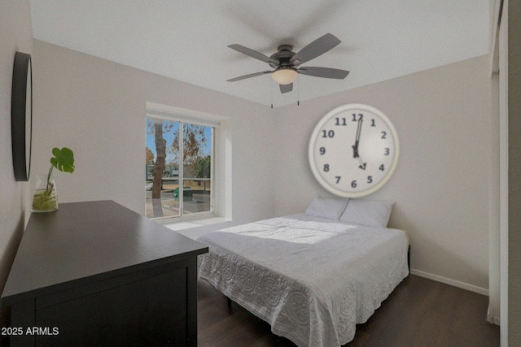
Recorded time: 5:01
